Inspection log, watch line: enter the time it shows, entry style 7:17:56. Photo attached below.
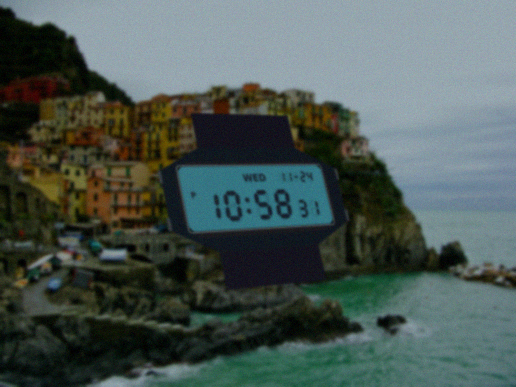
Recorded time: 10:58:31
